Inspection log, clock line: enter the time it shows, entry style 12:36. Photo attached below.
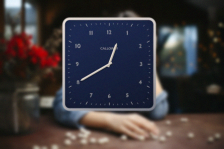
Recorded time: 12:40
